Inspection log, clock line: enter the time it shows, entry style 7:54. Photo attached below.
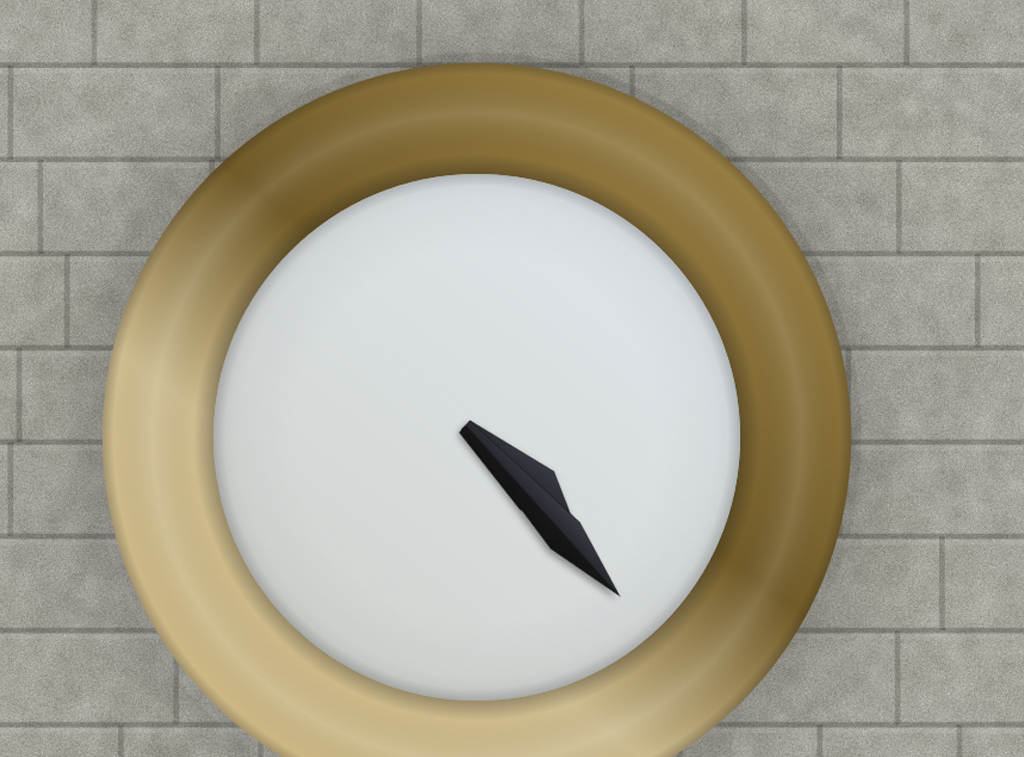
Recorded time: 4:23
